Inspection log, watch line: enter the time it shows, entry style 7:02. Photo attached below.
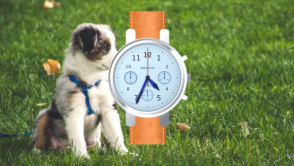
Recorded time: 4:34
